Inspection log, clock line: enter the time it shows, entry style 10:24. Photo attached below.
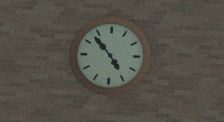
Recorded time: 4:53
